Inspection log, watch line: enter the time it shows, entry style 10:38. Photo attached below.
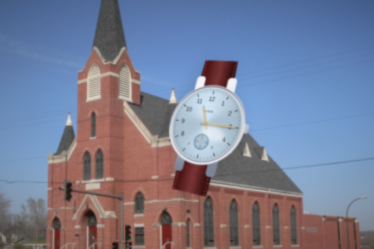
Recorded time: 11:15
